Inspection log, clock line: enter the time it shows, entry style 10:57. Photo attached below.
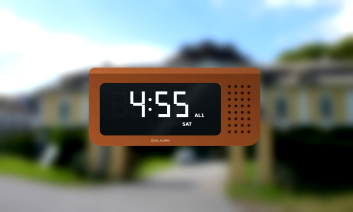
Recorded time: 4:55
